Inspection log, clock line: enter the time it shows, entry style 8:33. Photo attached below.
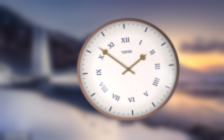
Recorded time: 1:52
